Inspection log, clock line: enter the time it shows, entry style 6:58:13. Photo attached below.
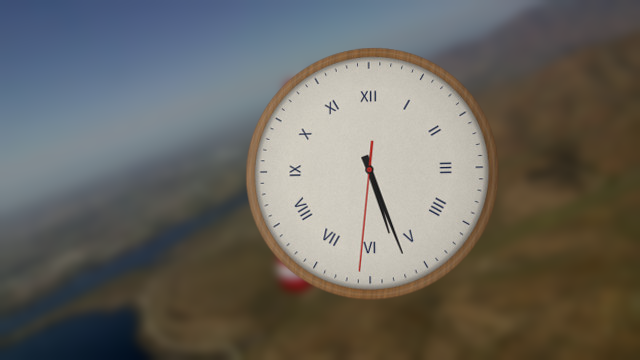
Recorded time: 5:26:31
